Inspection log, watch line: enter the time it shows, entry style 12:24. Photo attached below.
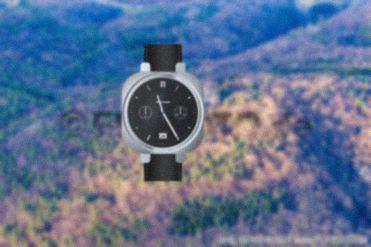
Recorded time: 11:25
